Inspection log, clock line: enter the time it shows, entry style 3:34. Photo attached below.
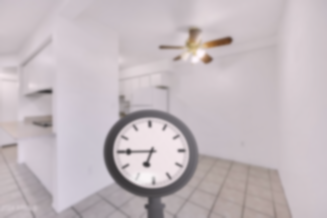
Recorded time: 6:45
